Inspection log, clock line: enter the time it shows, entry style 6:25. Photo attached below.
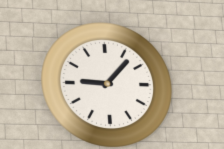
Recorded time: 9:07
